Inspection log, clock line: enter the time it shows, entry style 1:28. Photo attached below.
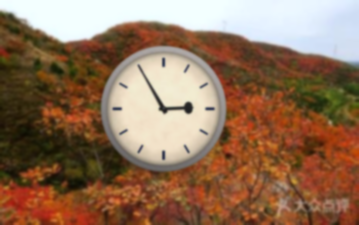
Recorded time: 2:55
